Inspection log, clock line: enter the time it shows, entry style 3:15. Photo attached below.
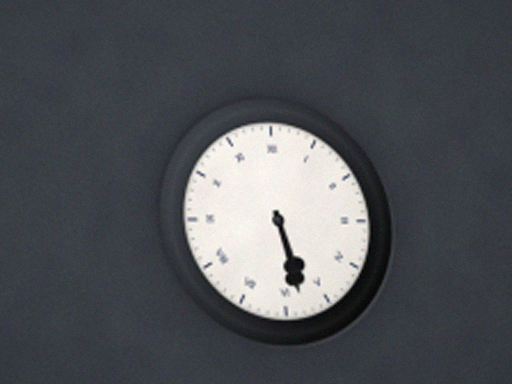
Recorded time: 5:28
